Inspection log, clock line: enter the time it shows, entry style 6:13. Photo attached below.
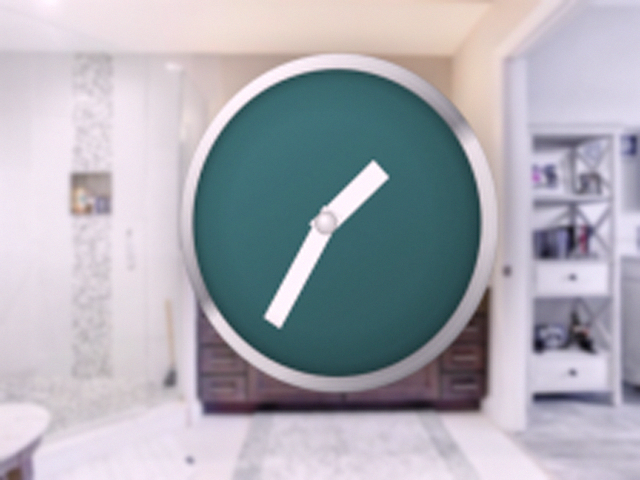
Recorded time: 1:35
